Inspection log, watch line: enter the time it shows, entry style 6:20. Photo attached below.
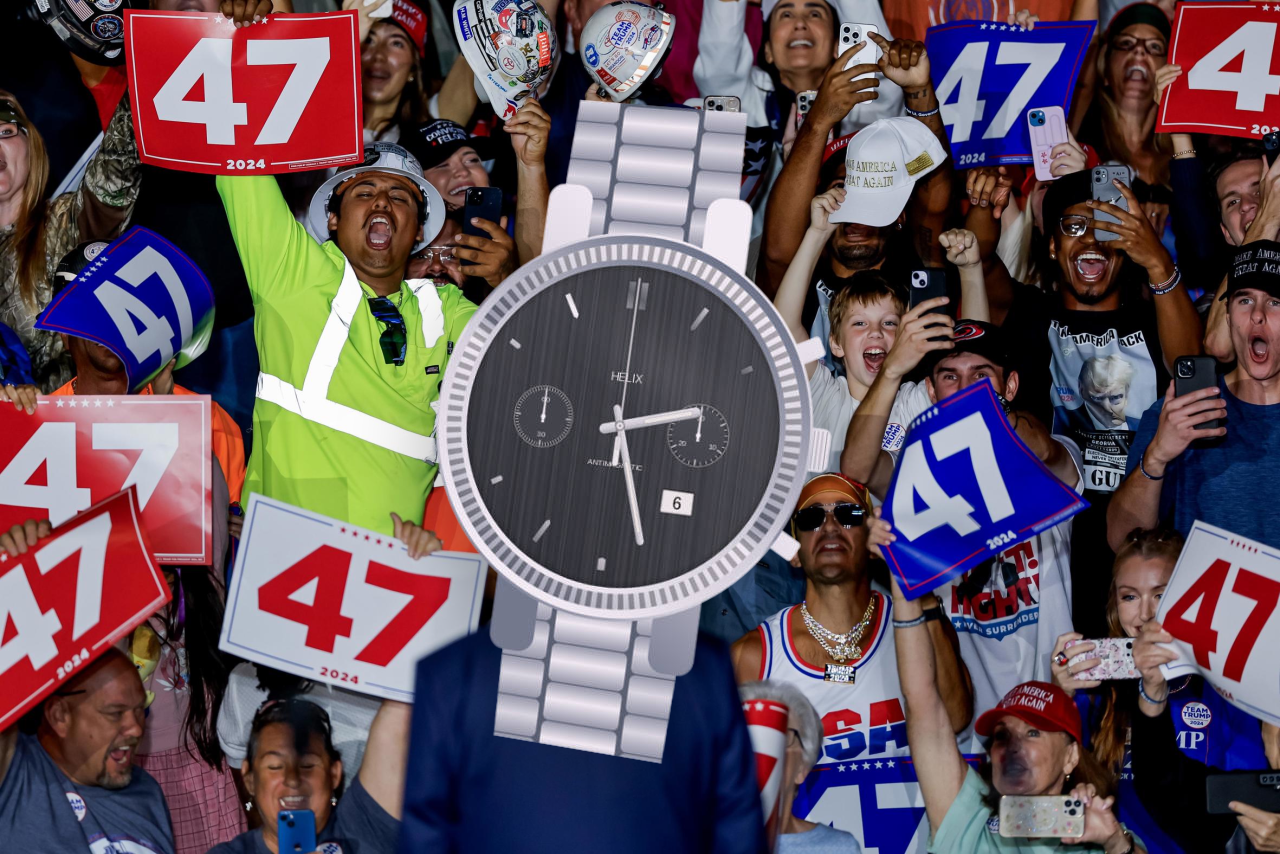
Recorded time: 2:27
